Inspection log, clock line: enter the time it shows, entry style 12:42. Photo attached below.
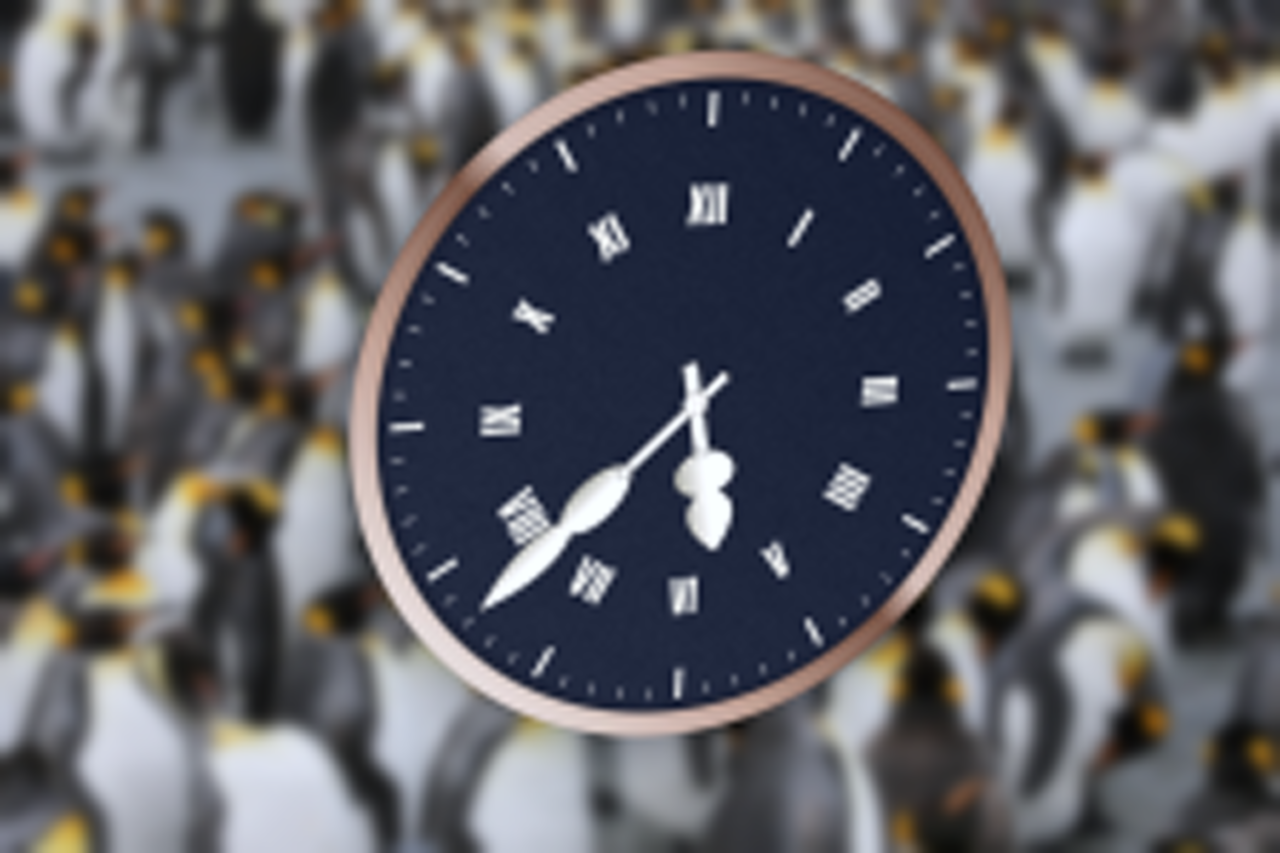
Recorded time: 5:38
